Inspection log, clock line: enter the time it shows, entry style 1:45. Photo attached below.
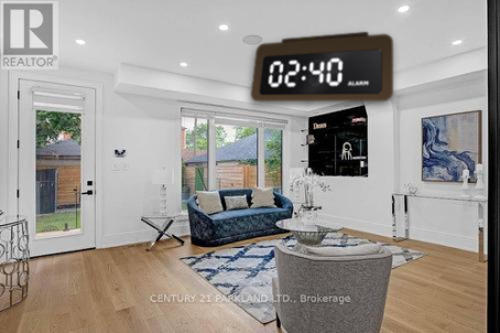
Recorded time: 2:40
